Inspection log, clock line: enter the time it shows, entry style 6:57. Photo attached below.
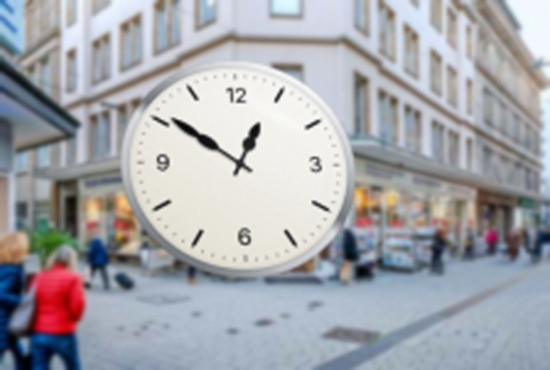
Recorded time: 12:51
